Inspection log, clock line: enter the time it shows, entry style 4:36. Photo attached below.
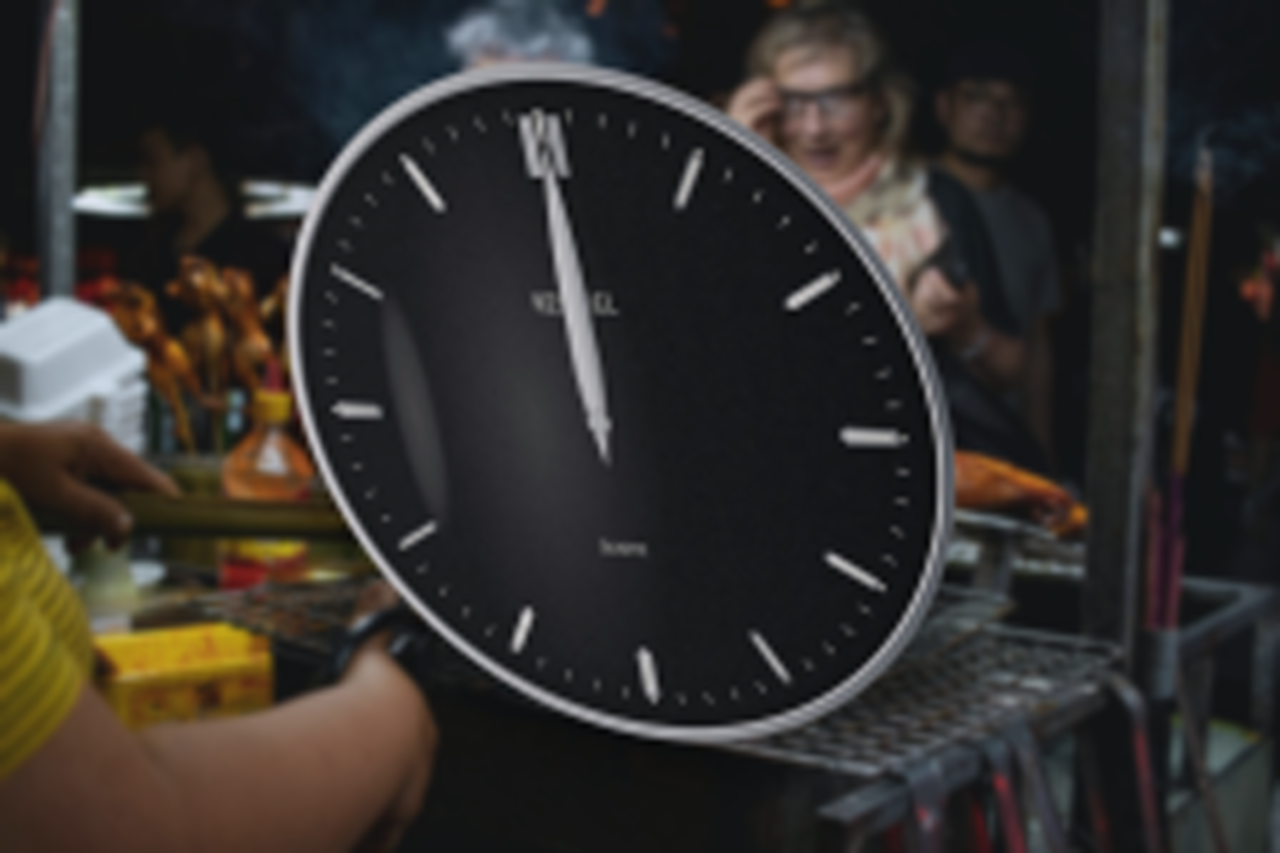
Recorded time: 12:00
